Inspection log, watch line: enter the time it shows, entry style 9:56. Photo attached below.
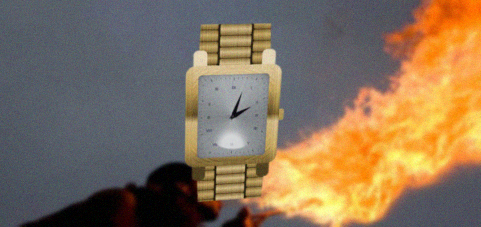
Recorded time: 2:03
